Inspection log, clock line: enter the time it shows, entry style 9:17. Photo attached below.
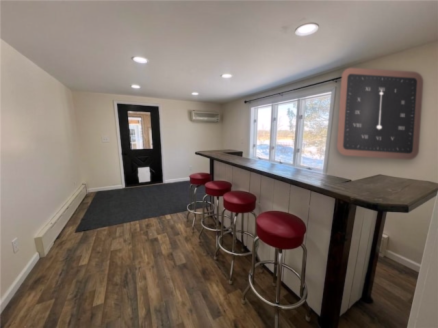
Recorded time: 6:00
